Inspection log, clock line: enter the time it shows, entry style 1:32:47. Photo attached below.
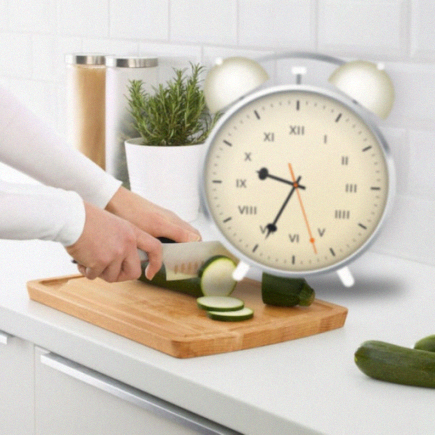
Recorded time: 9:34:27
